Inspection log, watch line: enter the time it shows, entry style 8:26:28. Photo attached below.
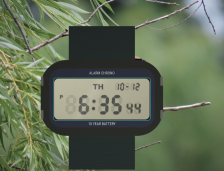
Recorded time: 6:35:44
